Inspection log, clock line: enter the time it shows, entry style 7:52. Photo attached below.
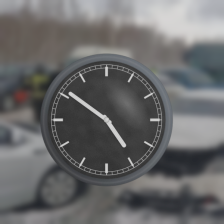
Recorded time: 4:51
